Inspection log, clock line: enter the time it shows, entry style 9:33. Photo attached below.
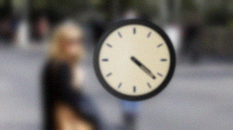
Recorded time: 4:22
